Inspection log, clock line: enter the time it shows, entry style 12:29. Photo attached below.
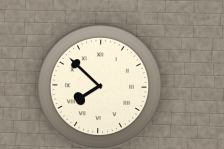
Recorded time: 7:52
